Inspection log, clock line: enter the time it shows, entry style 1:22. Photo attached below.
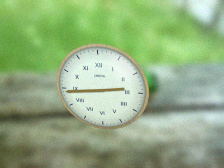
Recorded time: 2:44
